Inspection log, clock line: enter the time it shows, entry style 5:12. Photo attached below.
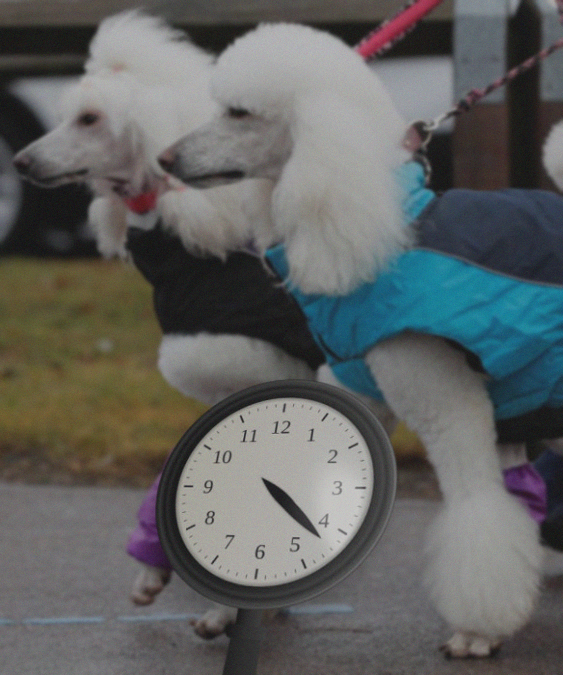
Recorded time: 4:22
